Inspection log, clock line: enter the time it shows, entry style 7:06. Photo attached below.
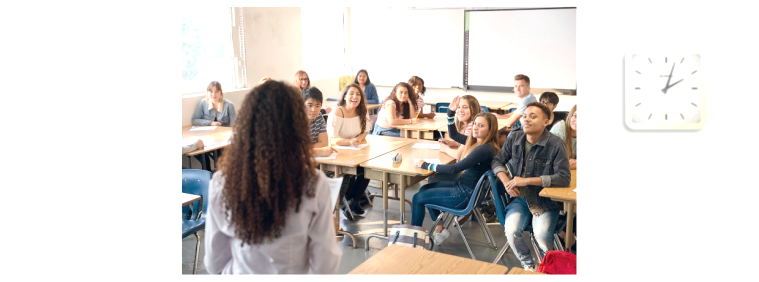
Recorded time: 2:03
